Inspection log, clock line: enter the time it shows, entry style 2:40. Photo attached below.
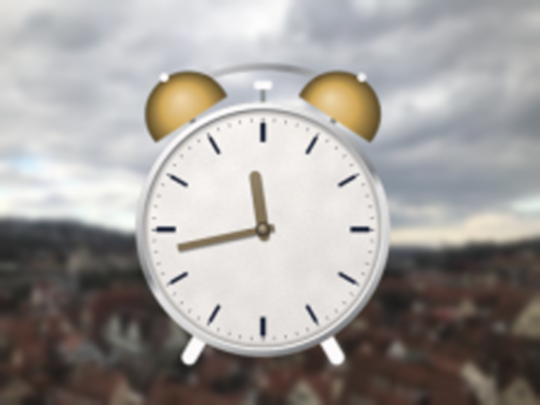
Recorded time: 11:43
